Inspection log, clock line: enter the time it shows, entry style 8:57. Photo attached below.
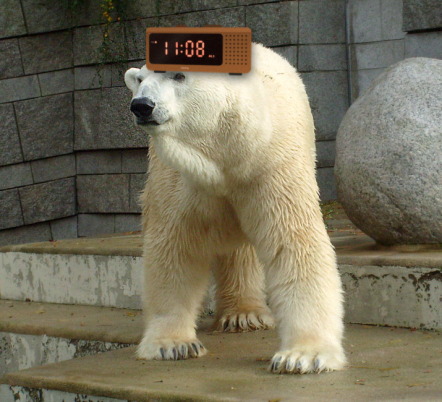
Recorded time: 11:08
